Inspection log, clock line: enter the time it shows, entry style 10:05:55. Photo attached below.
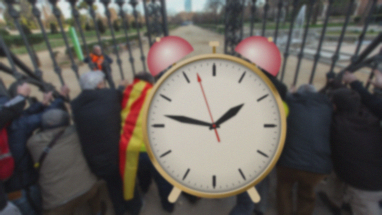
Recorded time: 1:46:57
